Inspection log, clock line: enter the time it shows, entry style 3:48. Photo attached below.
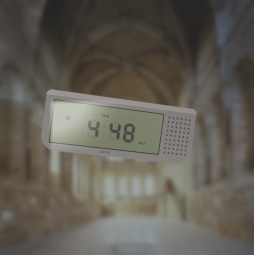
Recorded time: 4:48
